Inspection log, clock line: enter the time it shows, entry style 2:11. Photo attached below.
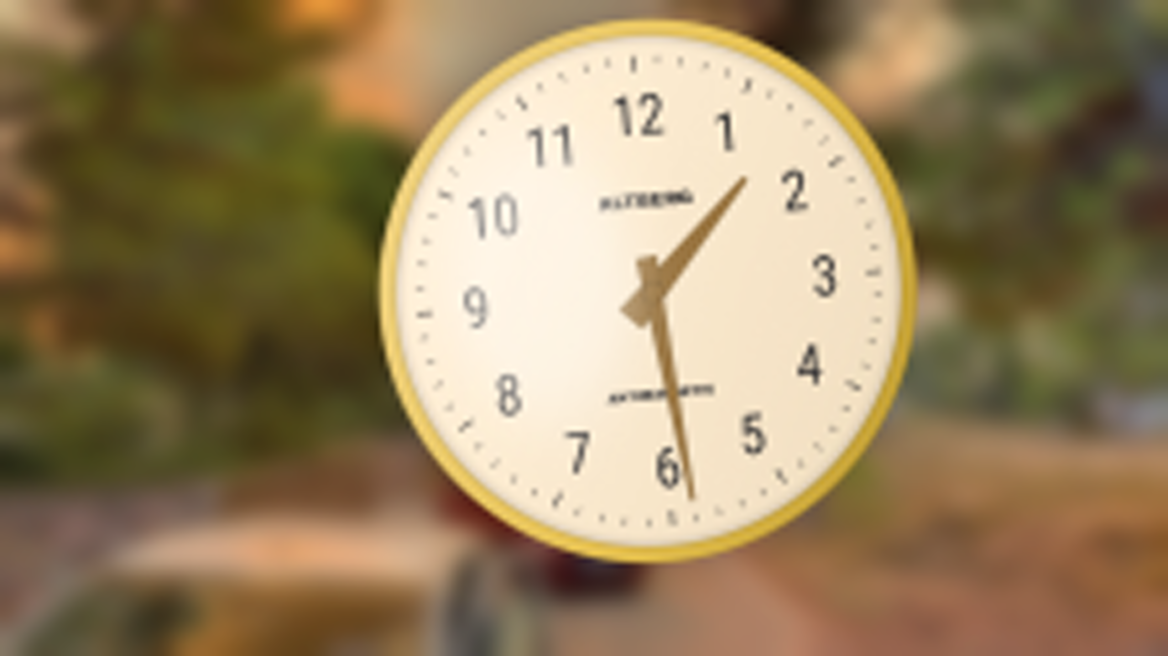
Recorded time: 1:29
